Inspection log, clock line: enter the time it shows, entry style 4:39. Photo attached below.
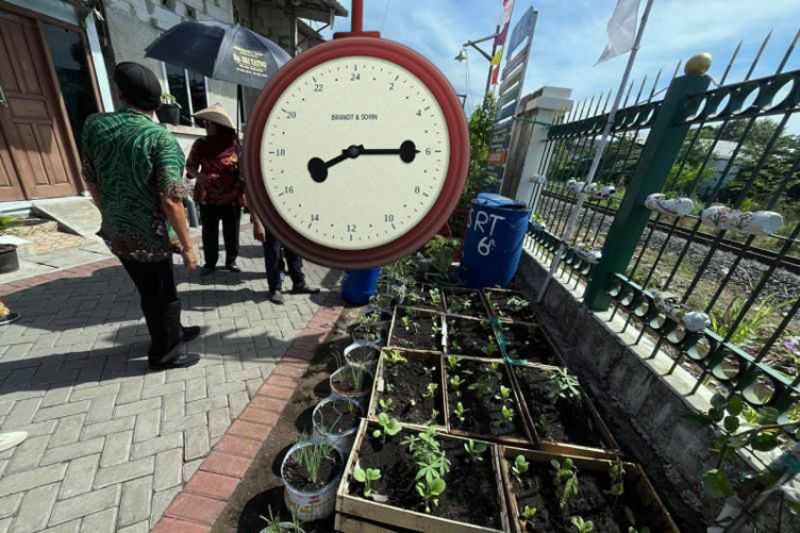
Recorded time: 16:15
